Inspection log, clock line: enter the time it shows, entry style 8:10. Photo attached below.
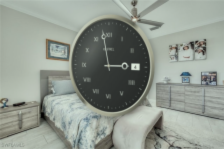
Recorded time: 2:58
